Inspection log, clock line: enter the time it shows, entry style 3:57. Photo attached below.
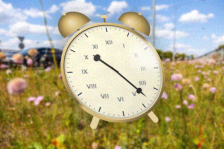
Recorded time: 10:23
